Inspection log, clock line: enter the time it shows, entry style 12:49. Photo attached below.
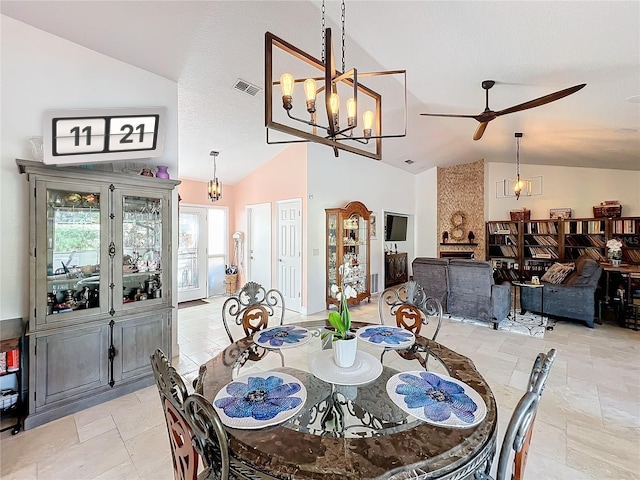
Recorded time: 11:21
